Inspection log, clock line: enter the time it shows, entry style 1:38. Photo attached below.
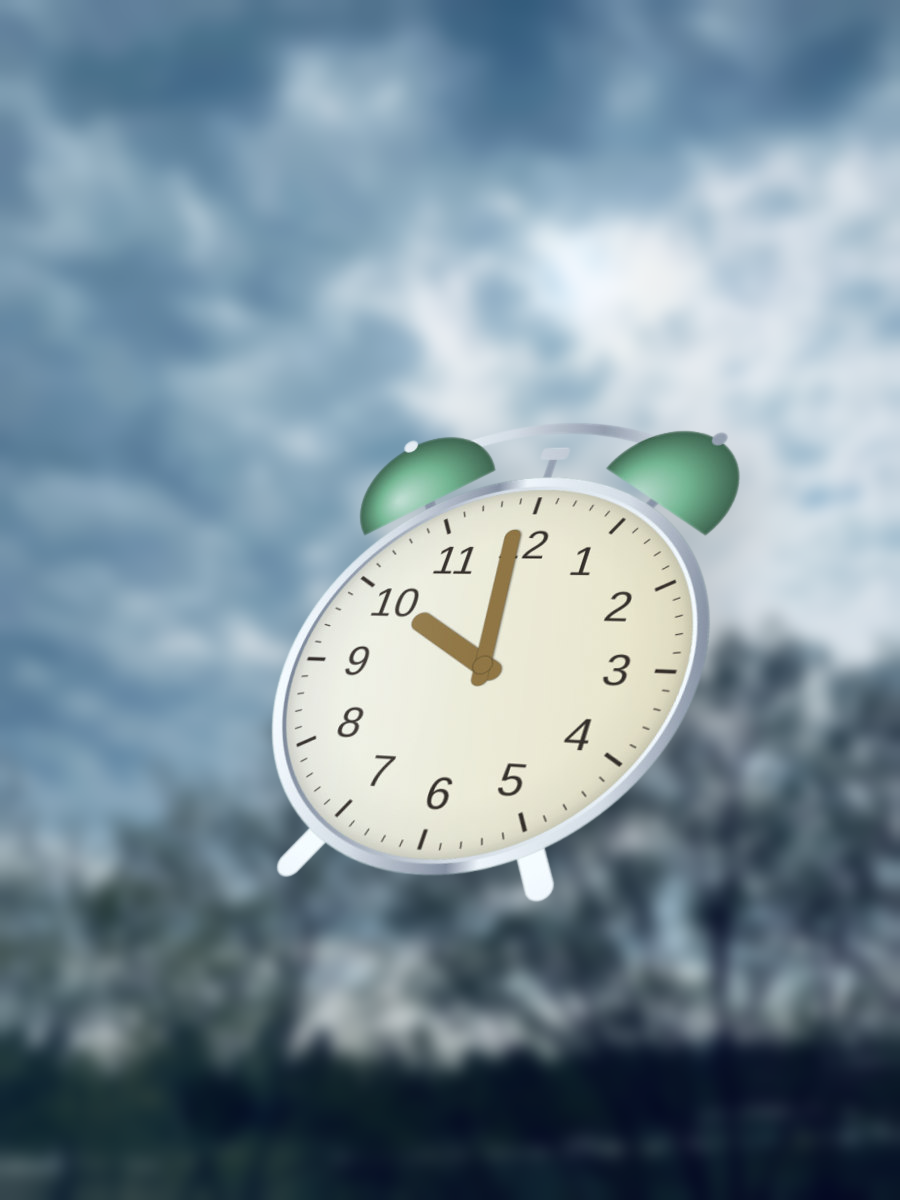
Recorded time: 9:59
